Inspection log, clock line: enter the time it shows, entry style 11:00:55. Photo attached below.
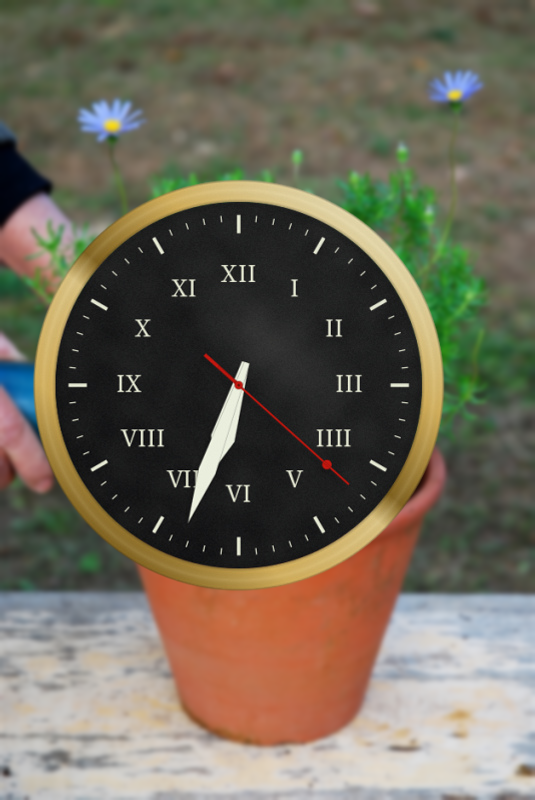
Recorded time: 6:33:22
